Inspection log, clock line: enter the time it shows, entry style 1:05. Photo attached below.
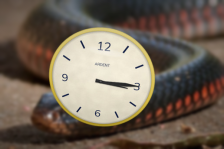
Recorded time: 3:15
